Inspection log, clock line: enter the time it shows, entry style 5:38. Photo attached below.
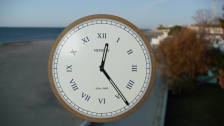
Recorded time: 12:24
